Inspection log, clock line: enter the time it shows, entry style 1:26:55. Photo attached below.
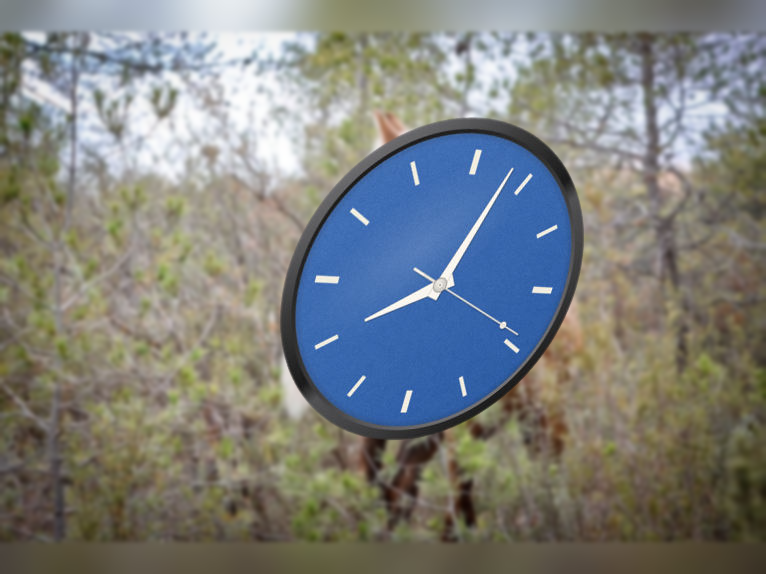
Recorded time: 8:03:19
